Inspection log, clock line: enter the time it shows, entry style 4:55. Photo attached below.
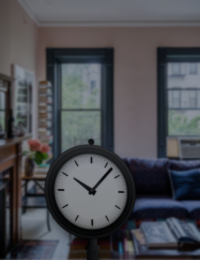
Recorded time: 10:07
